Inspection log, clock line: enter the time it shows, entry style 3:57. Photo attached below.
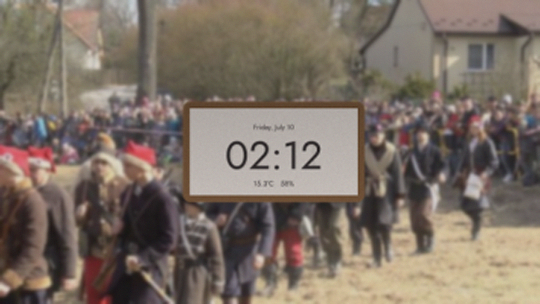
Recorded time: 2:12
